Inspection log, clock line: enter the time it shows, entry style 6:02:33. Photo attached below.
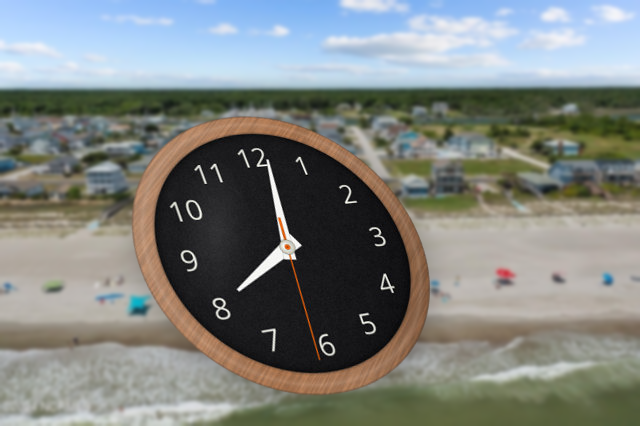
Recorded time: 8:01:31
